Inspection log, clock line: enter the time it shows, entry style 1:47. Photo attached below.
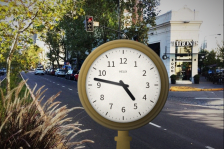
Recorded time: 4:47
